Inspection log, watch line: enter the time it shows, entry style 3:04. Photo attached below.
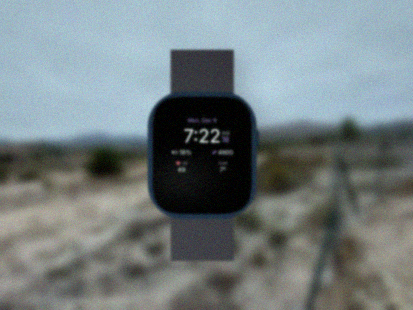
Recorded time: 7:22
